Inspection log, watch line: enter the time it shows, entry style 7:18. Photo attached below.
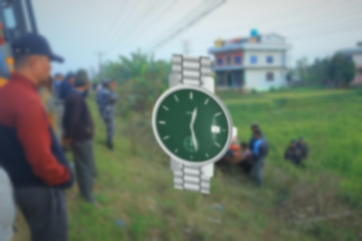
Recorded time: 12:28
